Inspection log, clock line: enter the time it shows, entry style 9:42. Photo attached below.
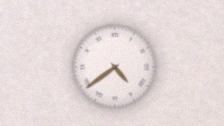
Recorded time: 4:39
